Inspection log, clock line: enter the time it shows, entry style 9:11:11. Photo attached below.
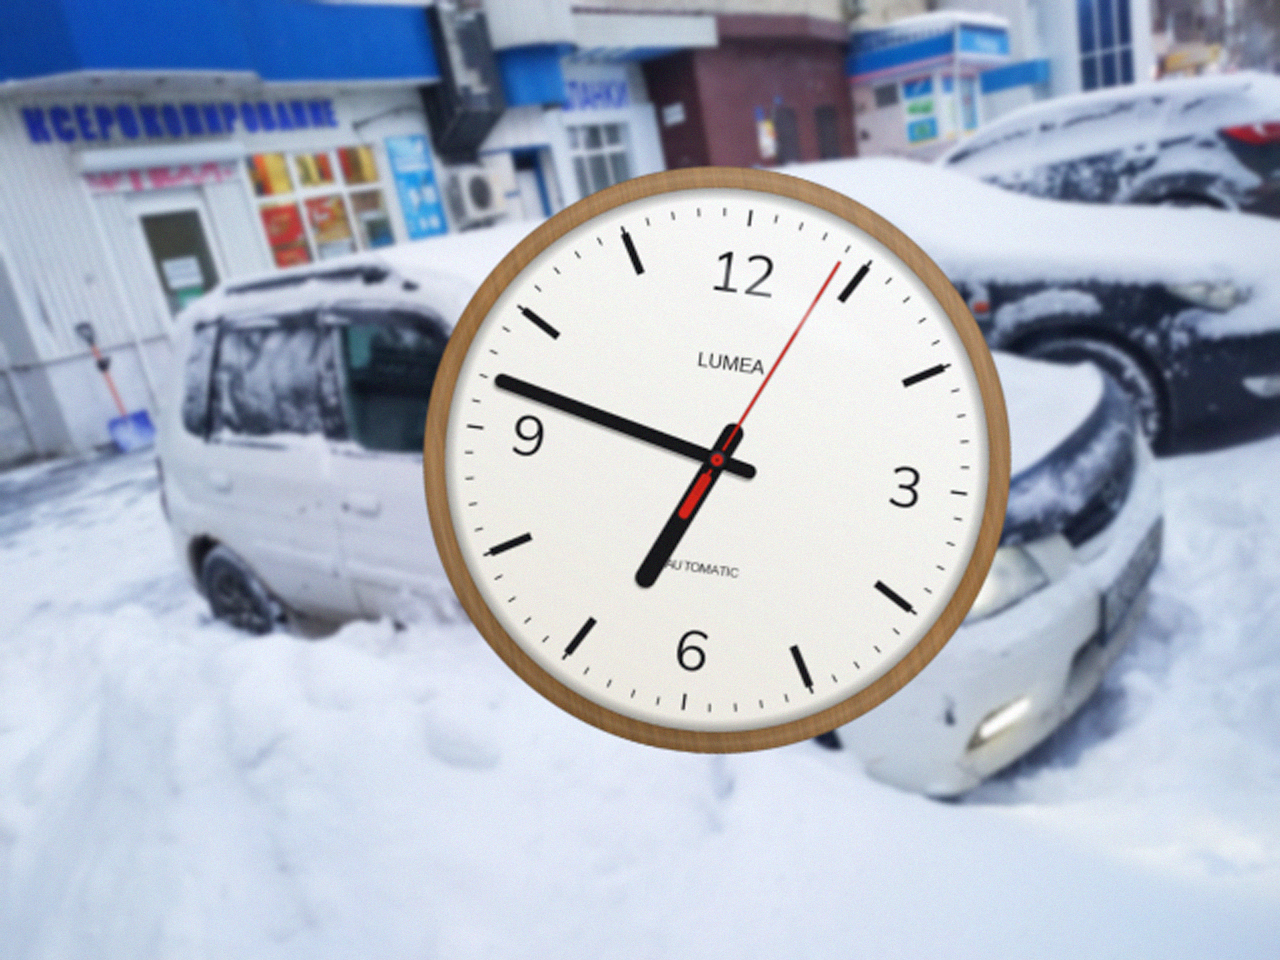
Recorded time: 6:47:04
